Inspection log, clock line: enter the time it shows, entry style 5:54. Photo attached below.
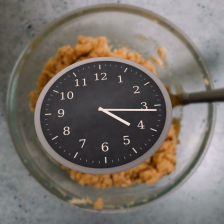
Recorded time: 4:16
